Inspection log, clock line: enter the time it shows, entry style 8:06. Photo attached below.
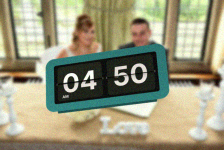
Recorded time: 4:50
